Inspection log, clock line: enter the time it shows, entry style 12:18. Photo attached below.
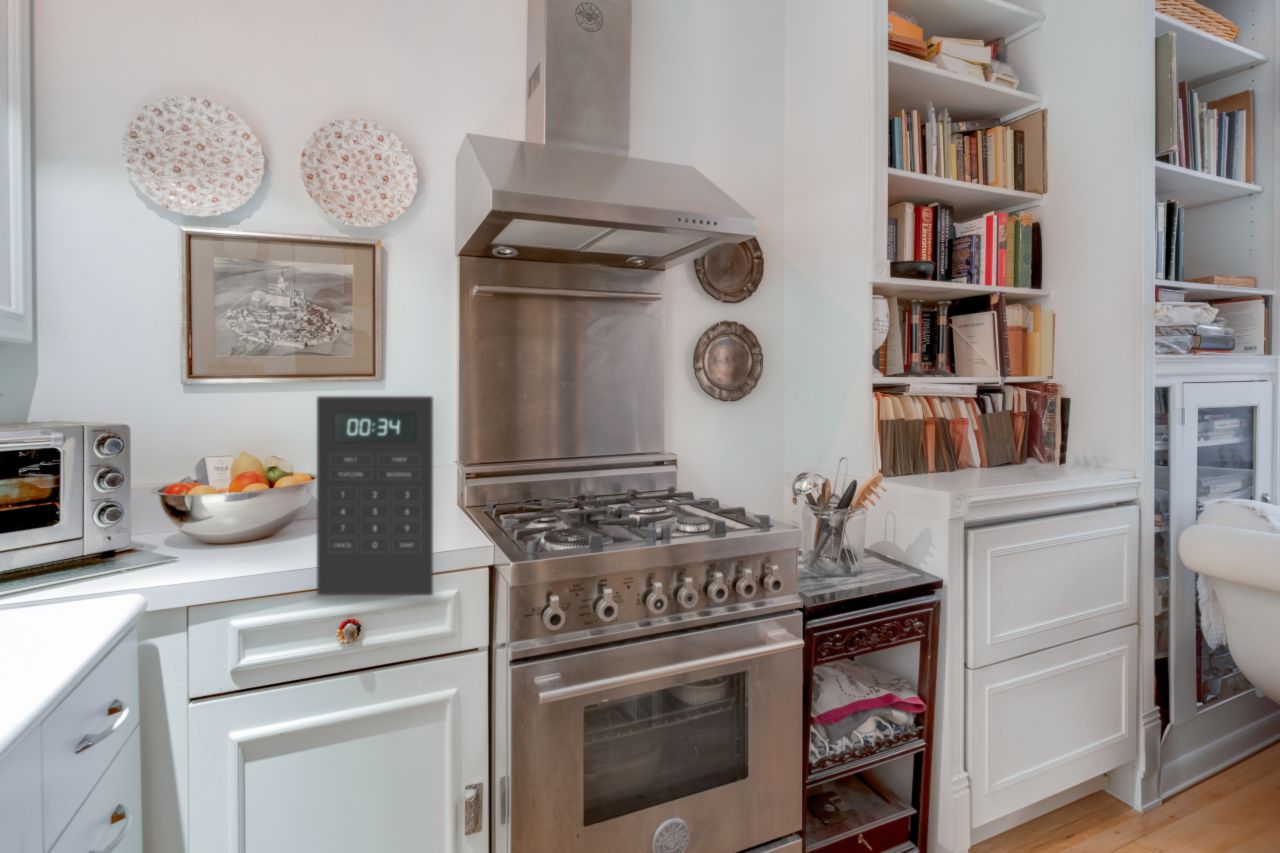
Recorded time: 0:34
